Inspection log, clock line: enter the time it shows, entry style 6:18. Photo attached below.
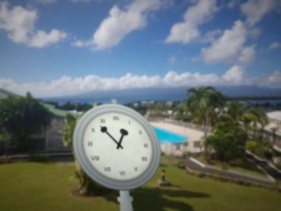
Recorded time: 12:53
